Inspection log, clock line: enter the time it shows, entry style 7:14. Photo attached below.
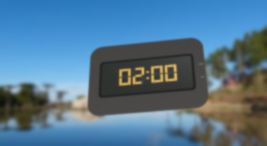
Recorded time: 2:00
